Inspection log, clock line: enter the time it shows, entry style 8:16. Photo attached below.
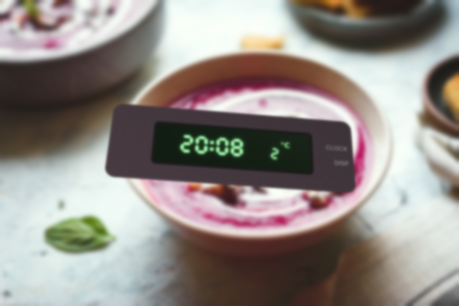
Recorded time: 20:08
